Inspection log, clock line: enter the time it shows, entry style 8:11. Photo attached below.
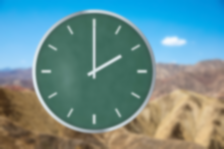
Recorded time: 2:00
